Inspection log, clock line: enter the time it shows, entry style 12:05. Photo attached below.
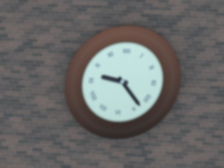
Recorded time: 9:23
